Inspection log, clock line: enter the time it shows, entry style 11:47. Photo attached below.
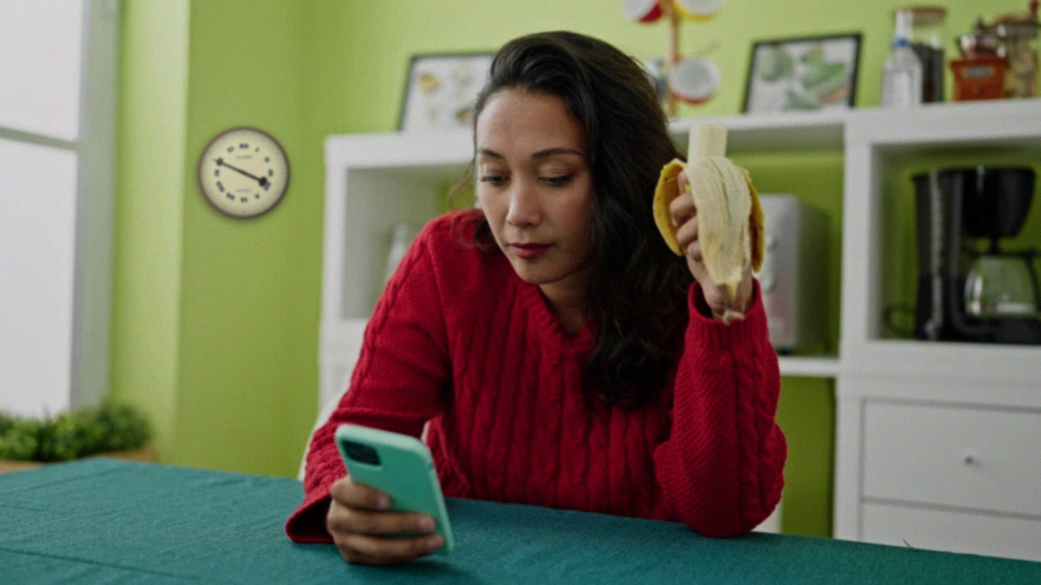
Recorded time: 3:49
